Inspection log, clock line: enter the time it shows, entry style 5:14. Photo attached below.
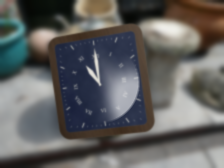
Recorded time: 11:00
